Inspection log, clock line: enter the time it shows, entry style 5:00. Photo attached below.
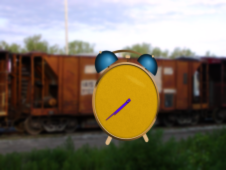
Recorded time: 7:39
